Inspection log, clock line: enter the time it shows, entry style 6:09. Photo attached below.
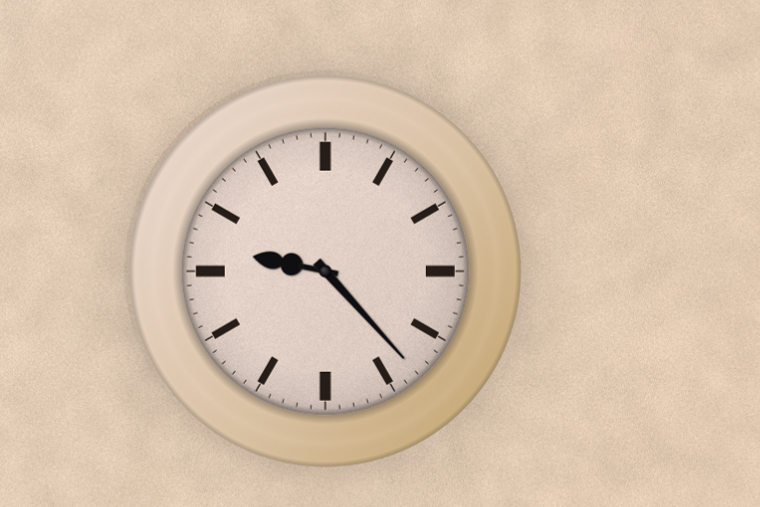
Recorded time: 9:23
